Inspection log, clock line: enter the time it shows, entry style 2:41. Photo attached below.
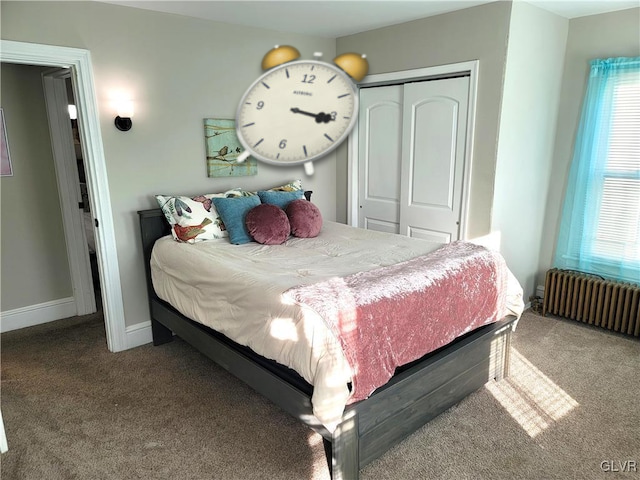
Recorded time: 3:16
